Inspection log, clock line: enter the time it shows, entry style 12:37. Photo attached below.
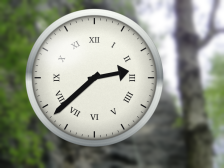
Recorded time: 2:38
